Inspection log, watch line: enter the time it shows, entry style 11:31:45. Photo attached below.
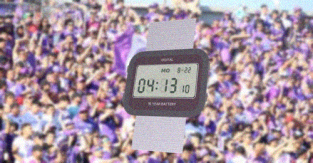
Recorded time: 4:13:10
